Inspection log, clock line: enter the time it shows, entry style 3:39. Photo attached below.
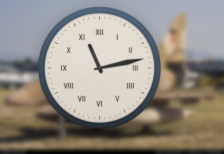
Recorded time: 11:13
